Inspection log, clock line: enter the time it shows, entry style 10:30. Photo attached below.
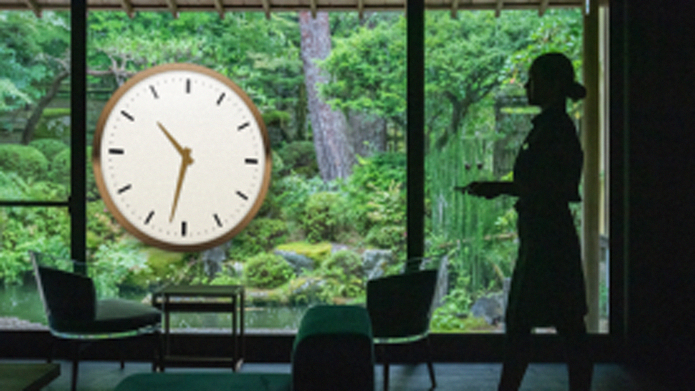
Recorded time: 10:32
